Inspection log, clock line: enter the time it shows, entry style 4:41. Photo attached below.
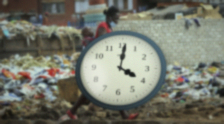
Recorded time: 4:01
